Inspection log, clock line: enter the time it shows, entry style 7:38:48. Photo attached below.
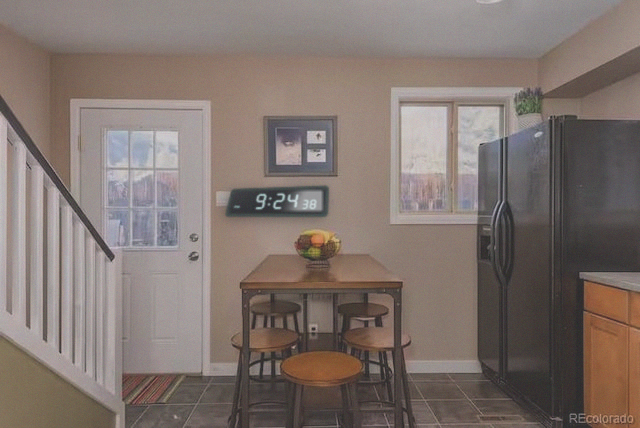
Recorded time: 9:24:38
